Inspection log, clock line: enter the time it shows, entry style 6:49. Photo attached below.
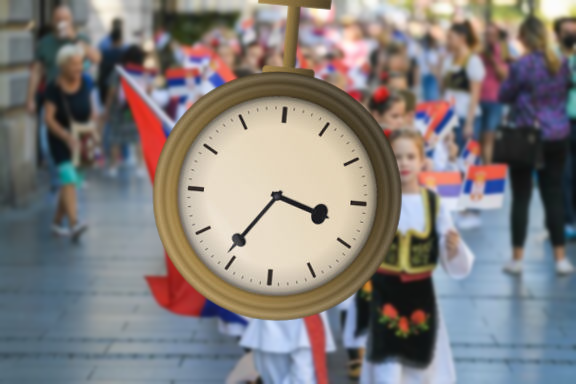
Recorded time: 3:36
